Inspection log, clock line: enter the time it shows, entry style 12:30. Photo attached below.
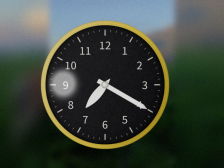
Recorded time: 7:20
